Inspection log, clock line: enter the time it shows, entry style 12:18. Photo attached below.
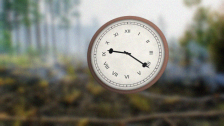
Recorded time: 9:21
